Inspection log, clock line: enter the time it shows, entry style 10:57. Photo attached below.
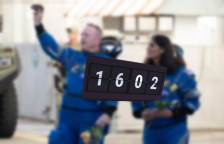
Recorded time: 16:02
